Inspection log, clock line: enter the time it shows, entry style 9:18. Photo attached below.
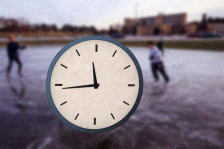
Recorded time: 11:44
